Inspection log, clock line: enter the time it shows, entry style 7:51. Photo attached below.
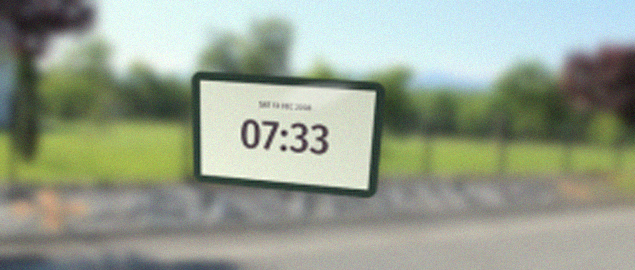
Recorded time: 7:33
